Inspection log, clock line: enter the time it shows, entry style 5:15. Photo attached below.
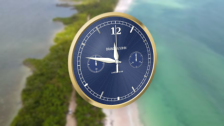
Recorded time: 11:47
